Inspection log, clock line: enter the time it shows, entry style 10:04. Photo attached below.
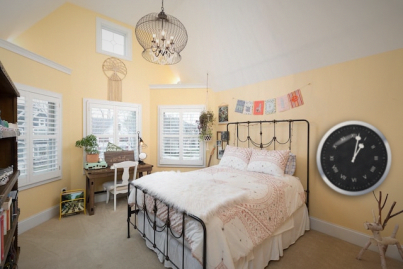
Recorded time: 1:02
